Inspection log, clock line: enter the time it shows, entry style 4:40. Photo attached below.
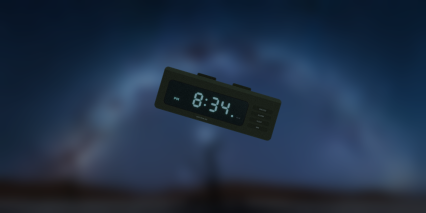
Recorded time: 8:34
